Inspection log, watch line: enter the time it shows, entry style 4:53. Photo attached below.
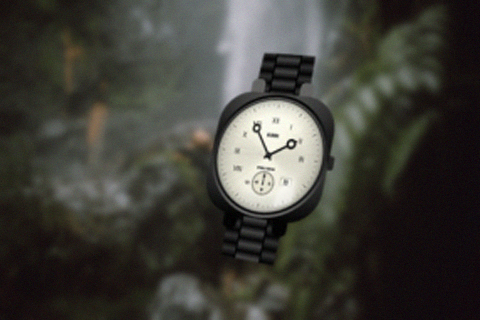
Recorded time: 1:54
